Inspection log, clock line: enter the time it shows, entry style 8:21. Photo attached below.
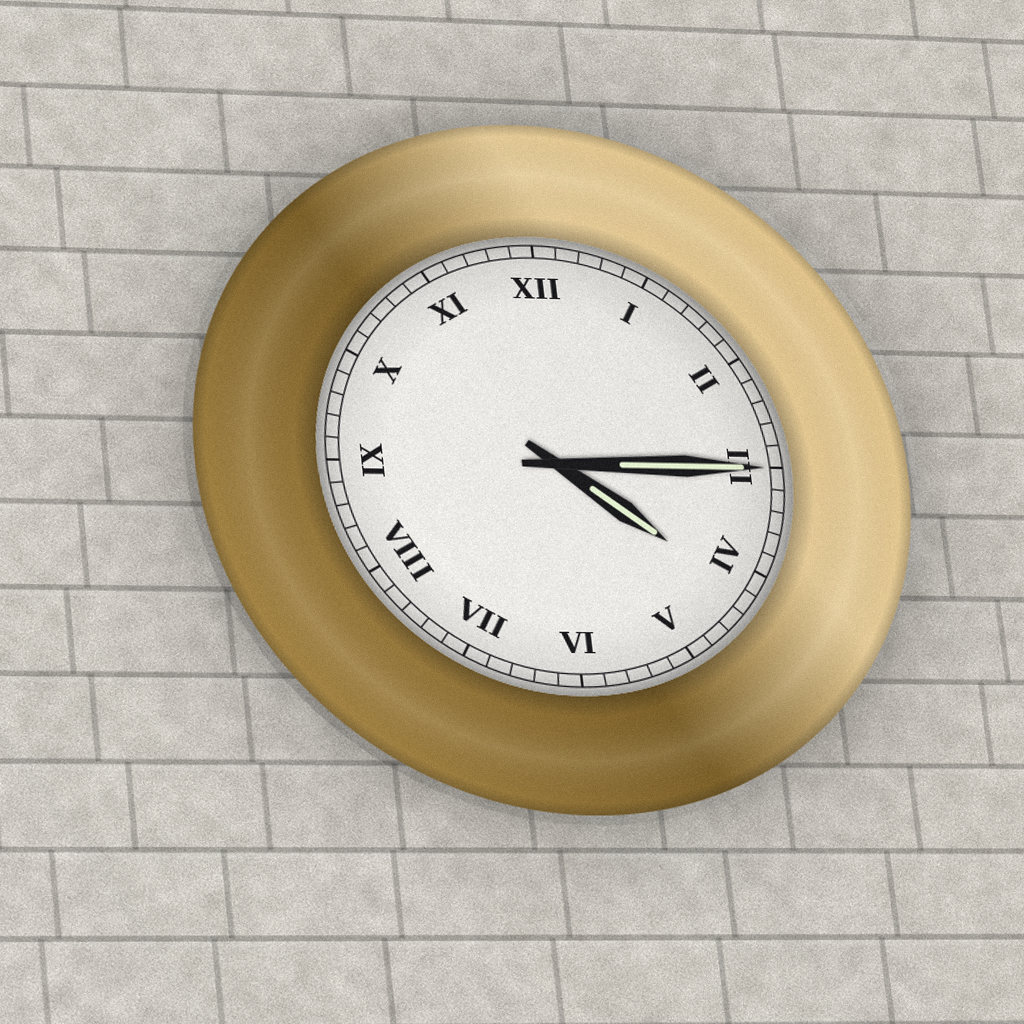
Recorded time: 4:15
